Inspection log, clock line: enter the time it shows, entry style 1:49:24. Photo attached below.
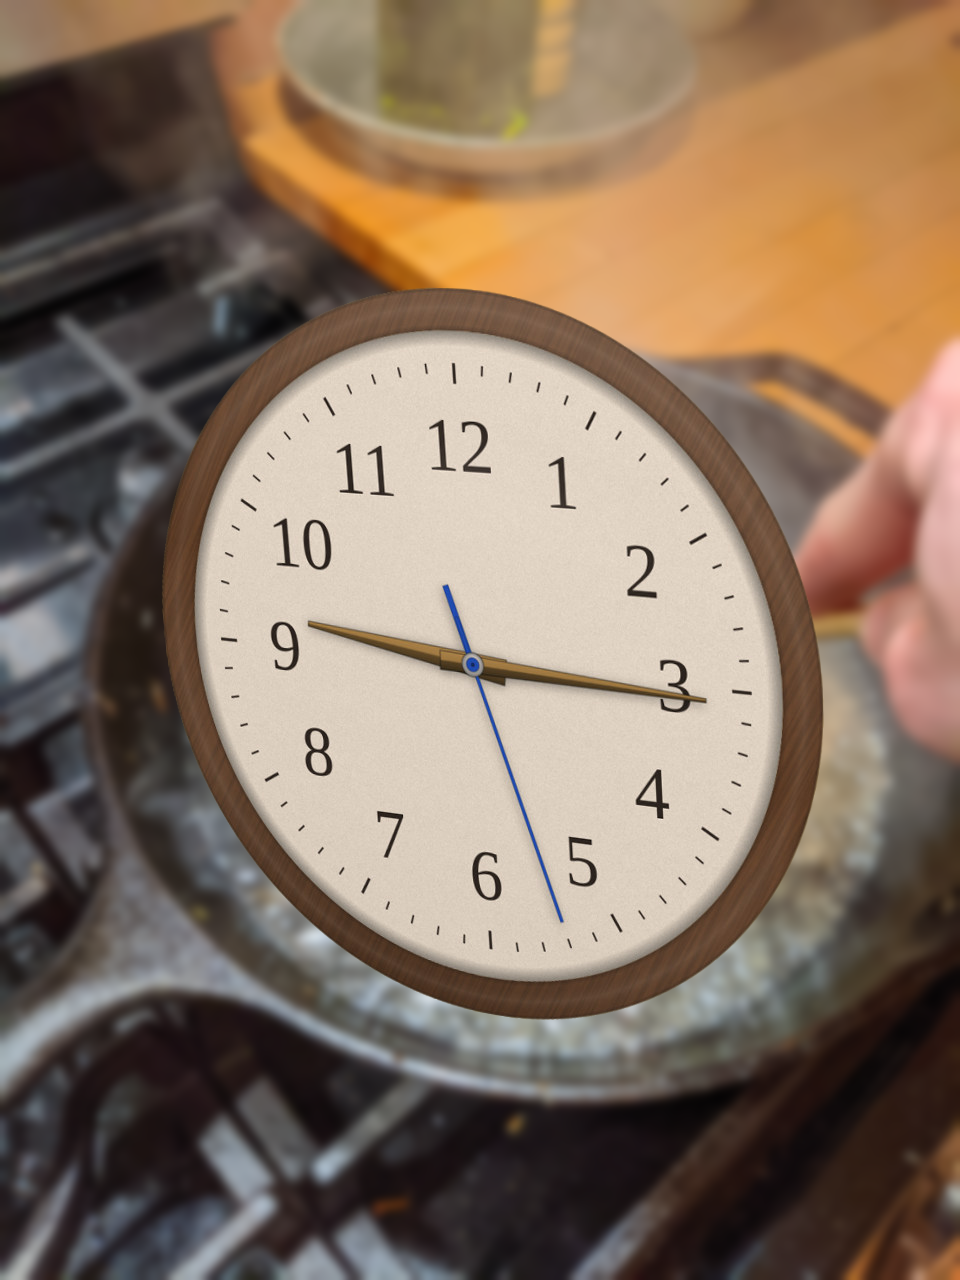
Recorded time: 9:15:27
